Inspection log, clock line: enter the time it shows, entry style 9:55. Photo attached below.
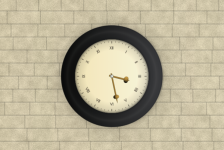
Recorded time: 3:28
